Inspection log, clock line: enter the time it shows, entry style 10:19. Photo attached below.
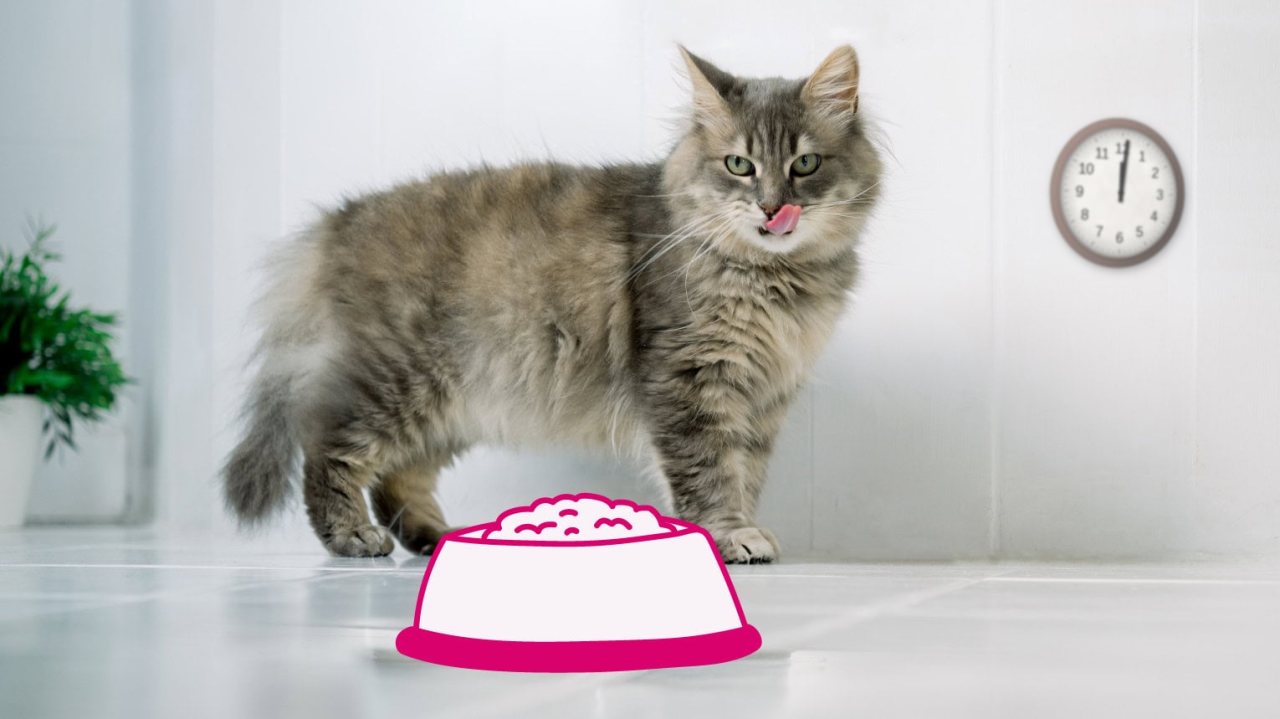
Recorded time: 12:01
